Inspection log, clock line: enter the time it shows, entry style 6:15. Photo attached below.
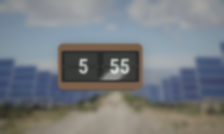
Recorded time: 5:55
